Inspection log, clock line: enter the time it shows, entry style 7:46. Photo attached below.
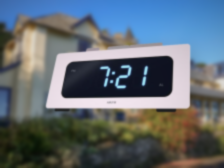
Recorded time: 7:21
